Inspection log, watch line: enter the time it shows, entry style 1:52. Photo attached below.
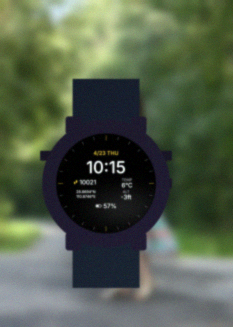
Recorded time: 10:15
